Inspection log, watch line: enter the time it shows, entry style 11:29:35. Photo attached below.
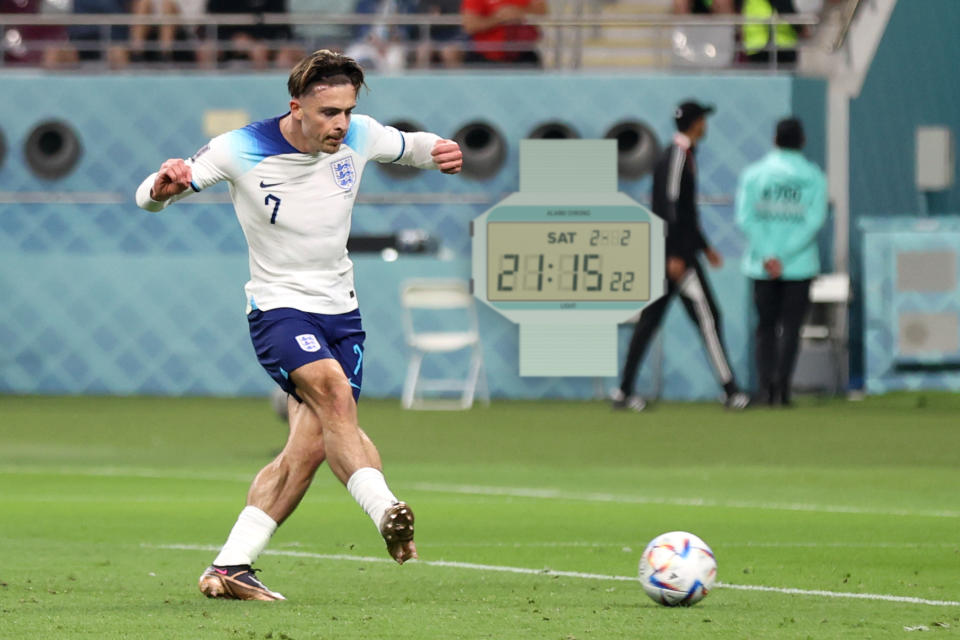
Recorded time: 21:15:22
